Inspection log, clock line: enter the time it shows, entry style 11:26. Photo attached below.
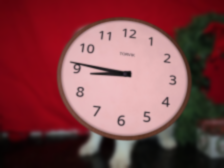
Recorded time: 8:46
